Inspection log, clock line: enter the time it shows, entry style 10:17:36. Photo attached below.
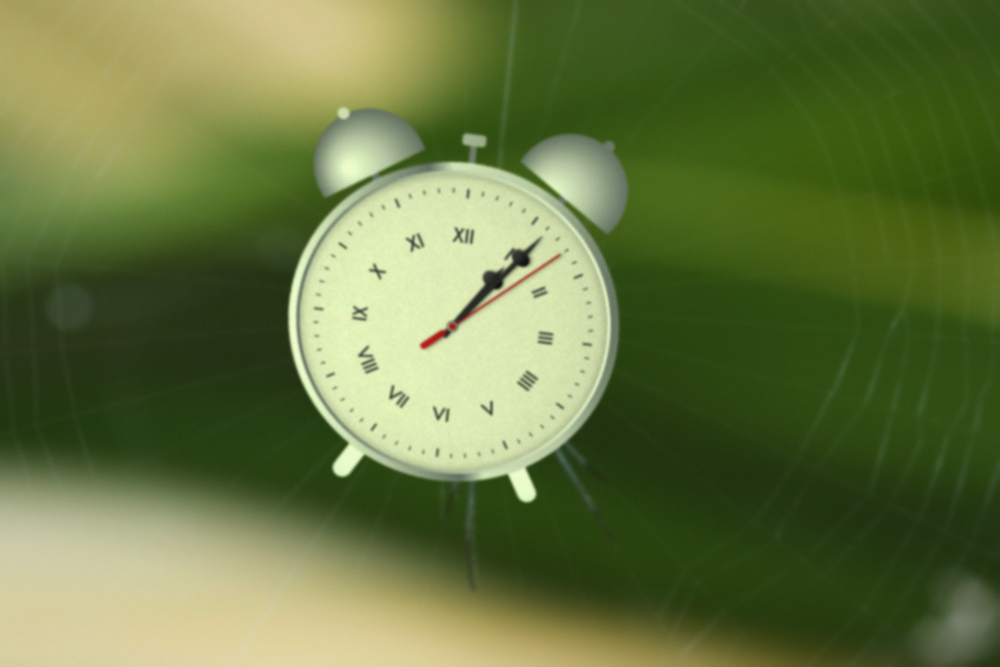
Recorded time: 1:06:08
